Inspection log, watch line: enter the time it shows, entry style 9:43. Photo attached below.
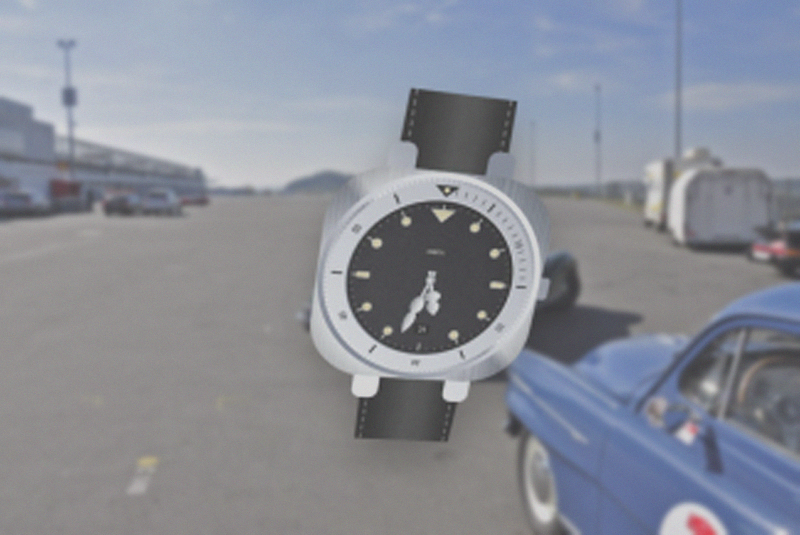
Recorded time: 5:33
